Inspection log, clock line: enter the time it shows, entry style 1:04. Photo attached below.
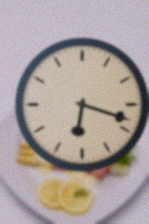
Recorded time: 6:18
